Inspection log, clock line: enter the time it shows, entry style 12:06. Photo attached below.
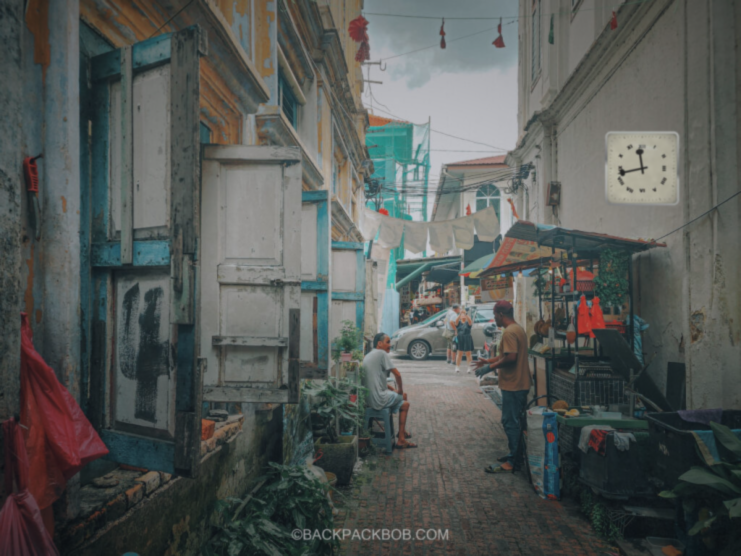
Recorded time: 11:43
